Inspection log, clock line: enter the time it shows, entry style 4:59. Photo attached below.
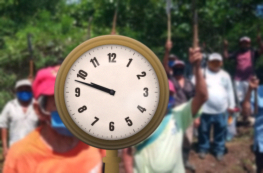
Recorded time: 9:48
